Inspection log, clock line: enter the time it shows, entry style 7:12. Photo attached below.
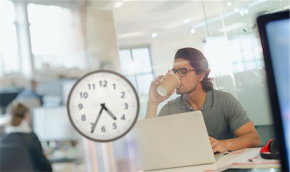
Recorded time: 4:34
